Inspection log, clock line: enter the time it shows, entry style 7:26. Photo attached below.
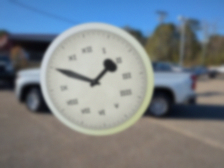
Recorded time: 1:50
